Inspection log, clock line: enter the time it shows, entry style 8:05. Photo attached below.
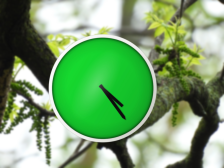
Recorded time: 4:24
